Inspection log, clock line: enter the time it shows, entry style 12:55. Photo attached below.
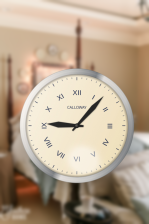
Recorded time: 9:07
